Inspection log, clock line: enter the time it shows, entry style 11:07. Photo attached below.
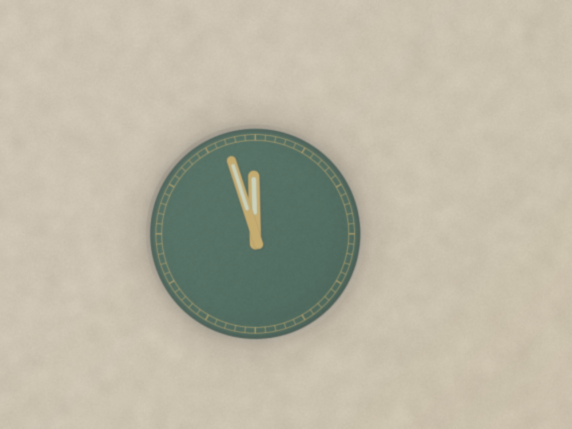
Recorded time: 11:57
